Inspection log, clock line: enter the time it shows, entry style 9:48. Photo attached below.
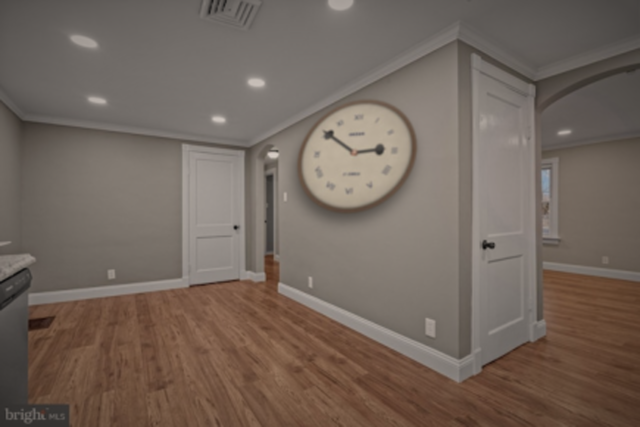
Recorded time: 2:51
